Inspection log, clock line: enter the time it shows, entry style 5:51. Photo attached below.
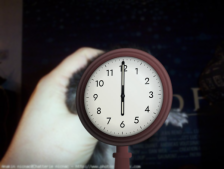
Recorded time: 6:00
